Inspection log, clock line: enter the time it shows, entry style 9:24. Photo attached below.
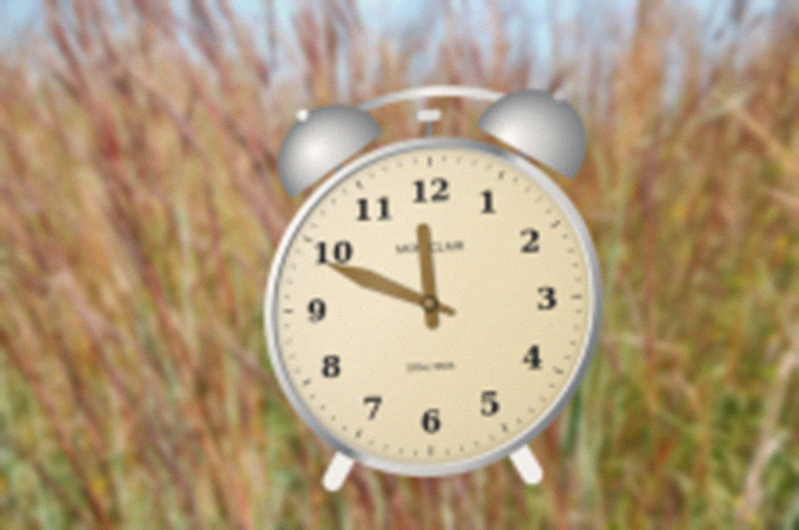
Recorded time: 11:49
